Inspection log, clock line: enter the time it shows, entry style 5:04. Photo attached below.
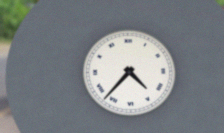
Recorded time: 4:37
